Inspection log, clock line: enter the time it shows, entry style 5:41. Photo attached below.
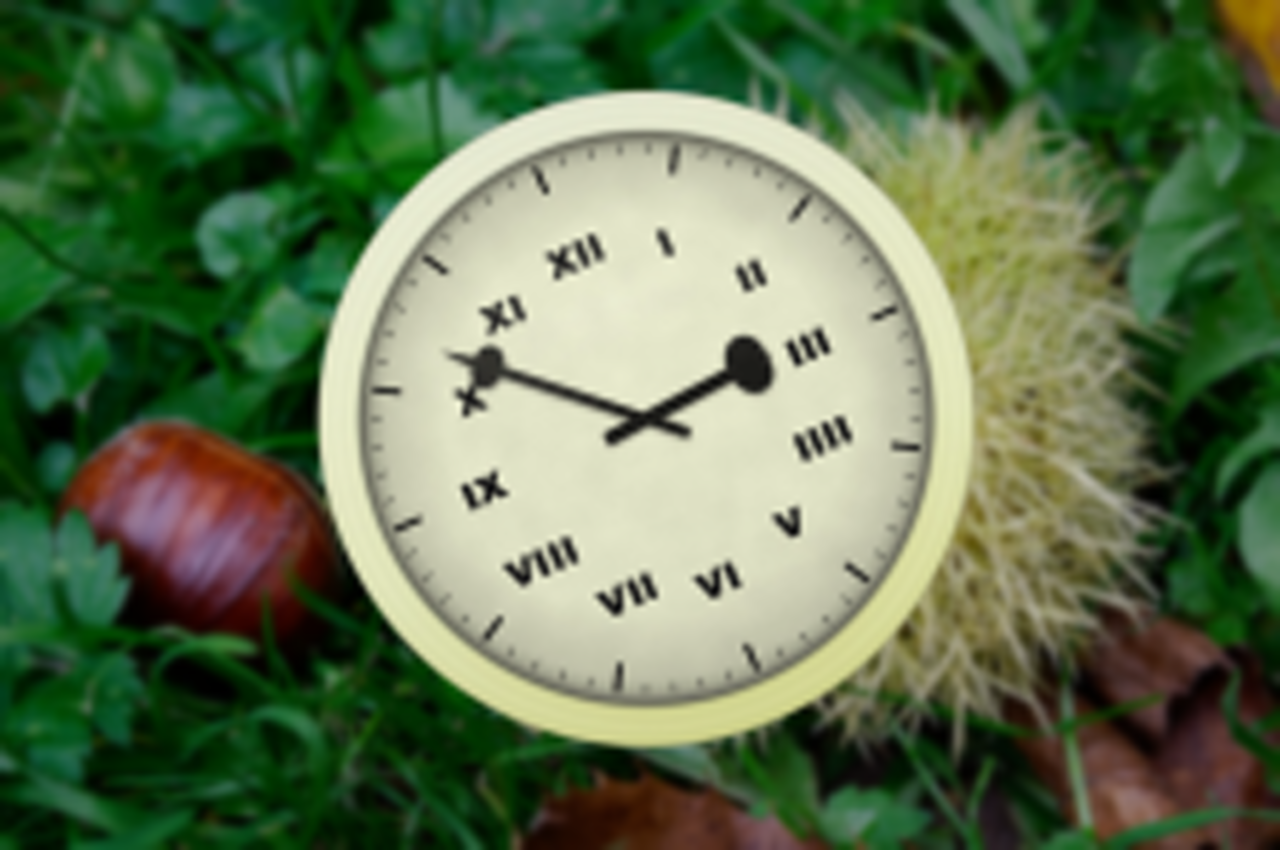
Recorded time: 2:52
